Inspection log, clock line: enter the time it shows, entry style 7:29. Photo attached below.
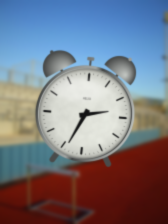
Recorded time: 2:34
